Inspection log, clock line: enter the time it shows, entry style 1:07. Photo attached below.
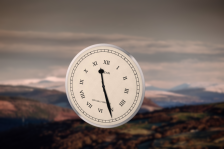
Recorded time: 11:26
